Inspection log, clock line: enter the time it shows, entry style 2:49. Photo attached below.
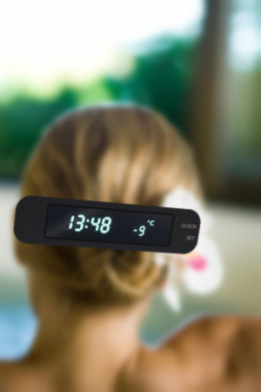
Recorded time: 13:48
